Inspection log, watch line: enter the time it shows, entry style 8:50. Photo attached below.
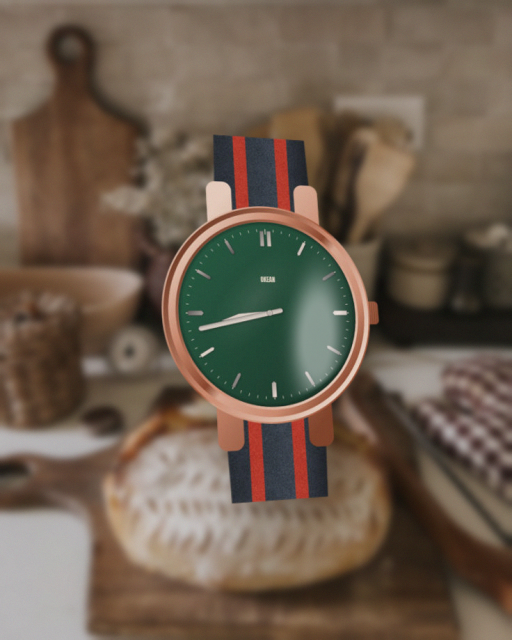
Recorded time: 8:43
